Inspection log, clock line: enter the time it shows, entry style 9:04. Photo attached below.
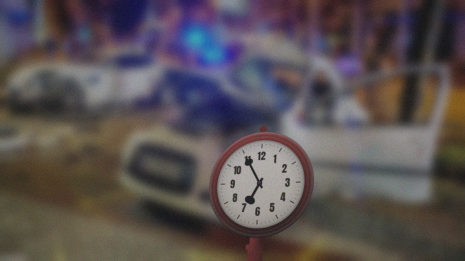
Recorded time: 6:55
